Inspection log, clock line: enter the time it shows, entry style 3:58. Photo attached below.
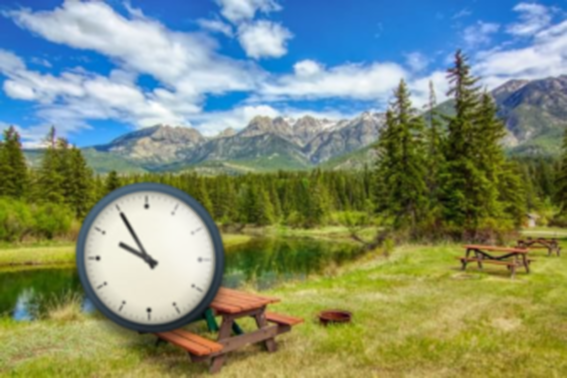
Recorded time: 9:55
